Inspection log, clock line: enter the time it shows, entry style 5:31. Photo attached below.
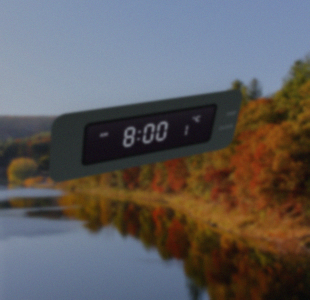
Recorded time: 8:00
